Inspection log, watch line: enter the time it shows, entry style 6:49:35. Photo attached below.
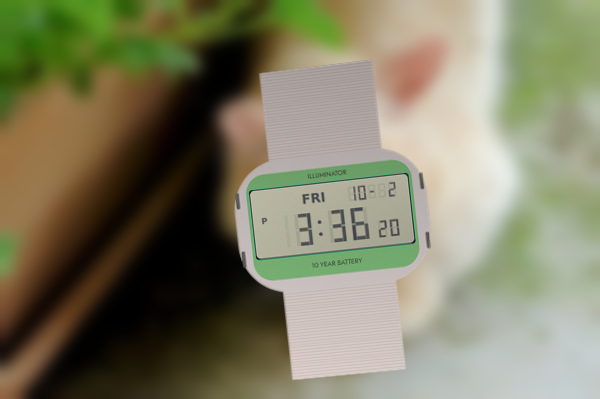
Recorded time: 3:36:20
